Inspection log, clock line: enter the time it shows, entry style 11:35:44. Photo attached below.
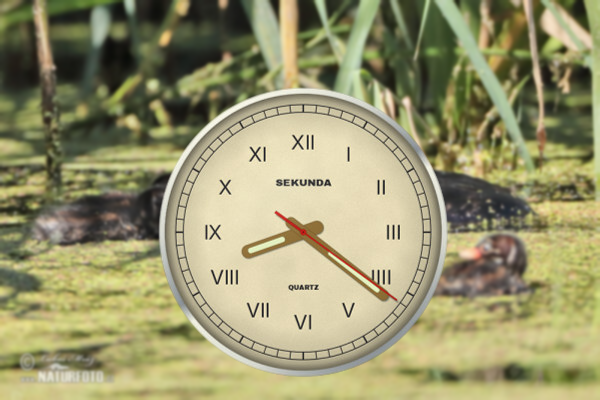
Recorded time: 8:21:21
